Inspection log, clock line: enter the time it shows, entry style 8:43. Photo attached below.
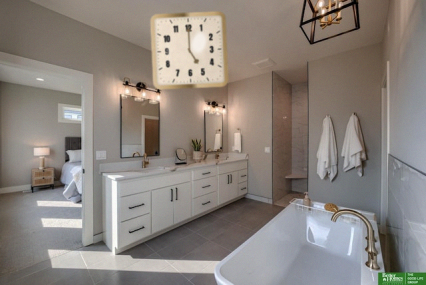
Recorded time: 5:00
